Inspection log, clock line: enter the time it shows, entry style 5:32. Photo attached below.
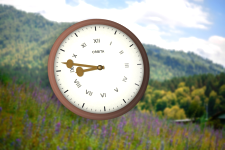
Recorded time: 8:47
